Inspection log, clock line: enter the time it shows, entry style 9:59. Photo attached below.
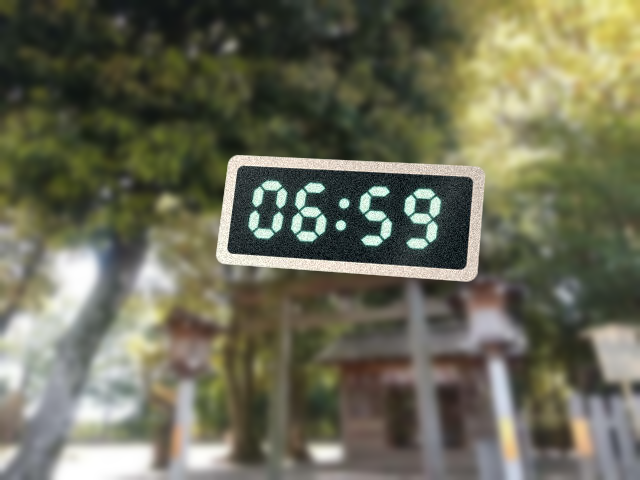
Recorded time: 6:59
